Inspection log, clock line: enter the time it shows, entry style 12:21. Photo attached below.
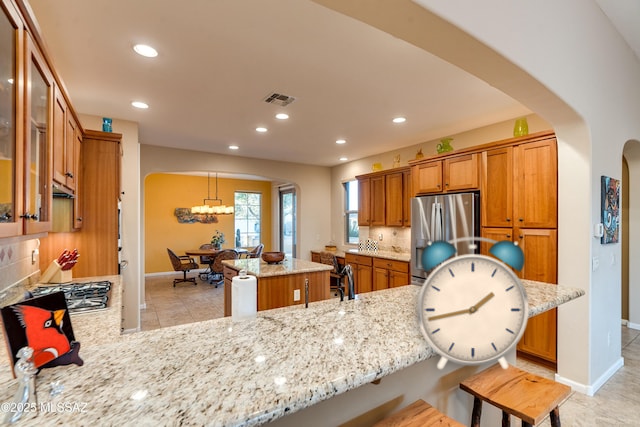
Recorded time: 1:43
